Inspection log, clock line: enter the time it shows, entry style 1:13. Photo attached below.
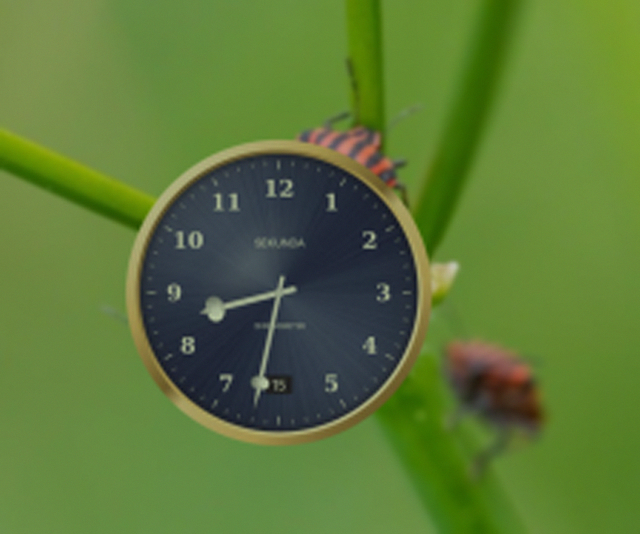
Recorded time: 8:32
